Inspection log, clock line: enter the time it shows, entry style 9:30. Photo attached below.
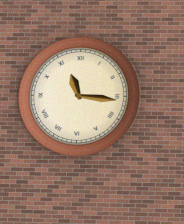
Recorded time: 11:16
